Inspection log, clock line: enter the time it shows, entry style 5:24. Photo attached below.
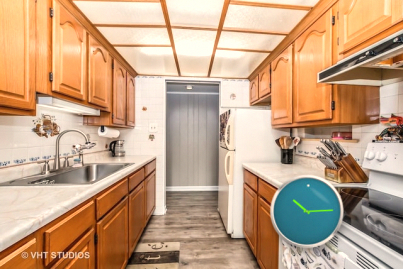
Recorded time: 10:14
